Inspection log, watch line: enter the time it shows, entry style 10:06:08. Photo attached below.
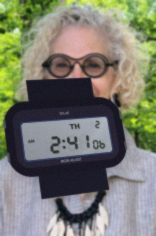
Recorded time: 2:41:06
